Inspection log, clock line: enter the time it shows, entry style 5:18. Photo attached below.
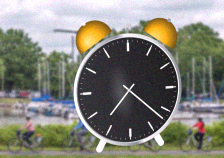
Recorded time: 7:22
